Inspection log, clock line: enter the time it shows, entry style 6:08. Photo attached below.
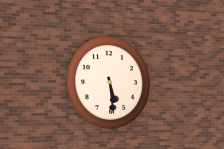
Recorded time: 5:29
